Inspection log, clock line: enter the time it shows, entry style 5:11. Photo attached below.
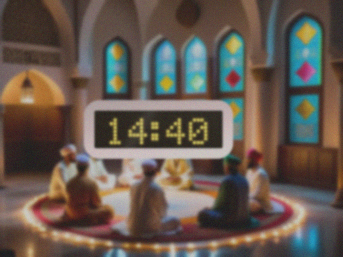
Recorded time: 14:40
